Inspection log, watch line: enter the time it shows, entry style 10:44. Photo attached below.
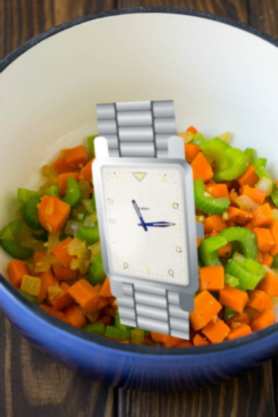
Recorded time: 11:14
